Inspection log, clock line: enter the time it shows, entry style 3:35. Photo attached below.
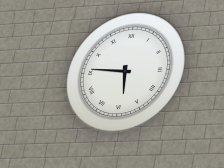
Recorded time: 5:46
